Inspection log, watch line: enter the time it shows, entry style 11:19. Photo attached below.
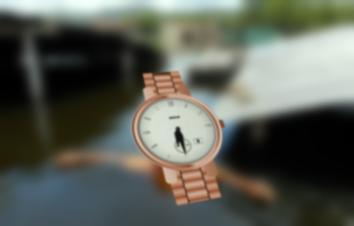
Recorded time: 6:30
